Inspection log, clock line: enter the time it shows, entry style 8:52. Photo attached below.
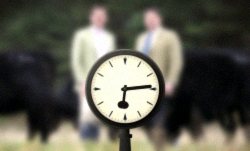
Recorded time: 6:14
